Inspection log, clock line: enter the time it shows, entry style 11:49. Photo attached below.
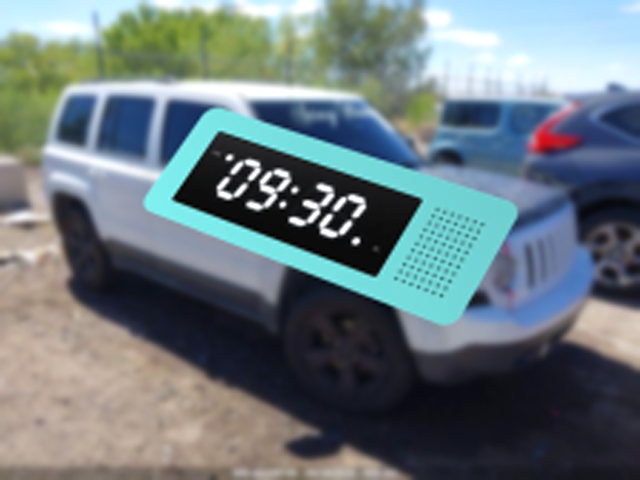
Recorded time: 9:30
